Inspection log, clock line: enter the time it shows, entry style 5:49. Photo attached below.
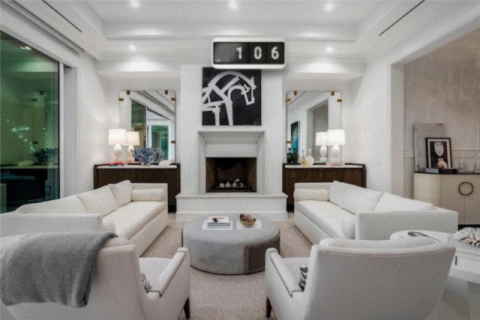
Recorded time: 1:06
